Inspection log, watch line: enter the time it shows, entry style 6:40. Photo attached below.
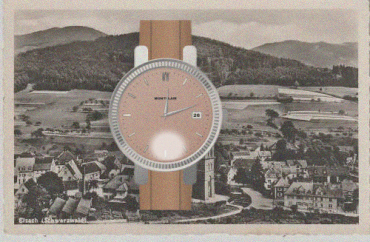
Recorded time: 12:12
